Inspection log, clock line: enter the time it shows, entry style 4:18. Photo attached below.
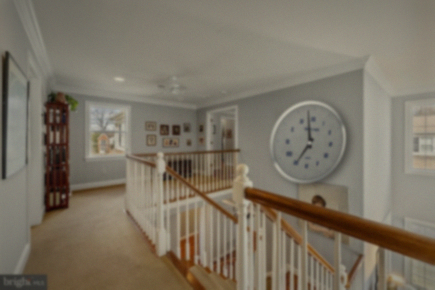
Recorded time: 6:58
